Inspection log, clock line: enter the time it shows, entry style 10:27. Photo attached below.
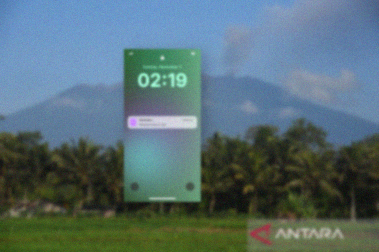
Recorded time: 2:19
